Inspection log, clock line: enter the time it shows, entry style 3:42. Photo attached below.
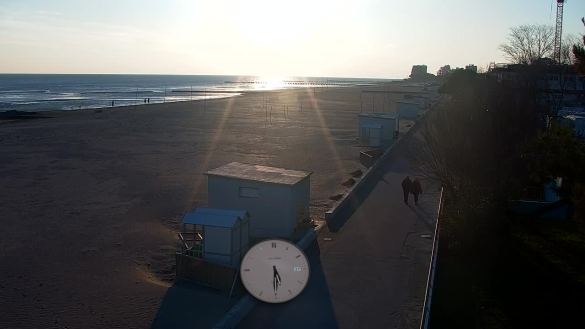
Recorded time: 5:30
